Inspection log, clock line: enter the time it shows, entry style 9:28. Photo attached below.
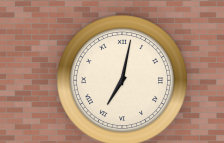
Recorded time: 7:02
